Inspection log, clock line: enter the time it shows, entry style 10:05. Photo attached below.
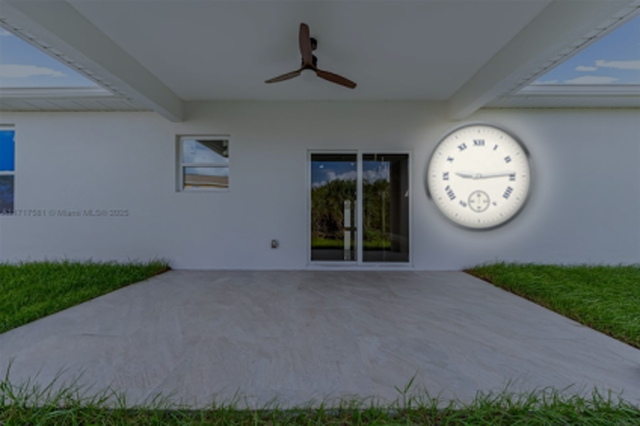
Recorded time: 9:14
